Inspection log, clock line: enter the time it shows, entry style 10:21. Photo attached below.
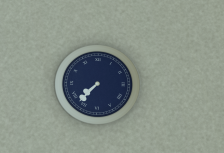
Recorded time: 7:37
